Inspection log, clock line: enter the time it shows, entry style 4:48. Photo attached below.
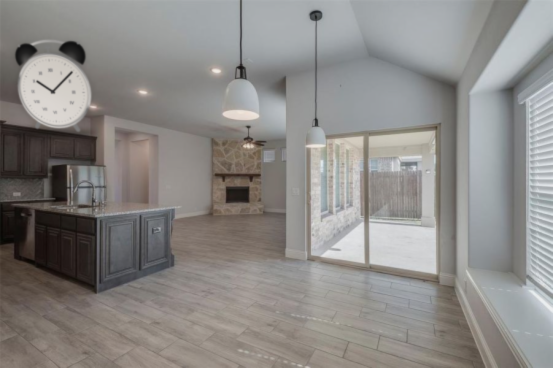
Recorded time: 10:08
